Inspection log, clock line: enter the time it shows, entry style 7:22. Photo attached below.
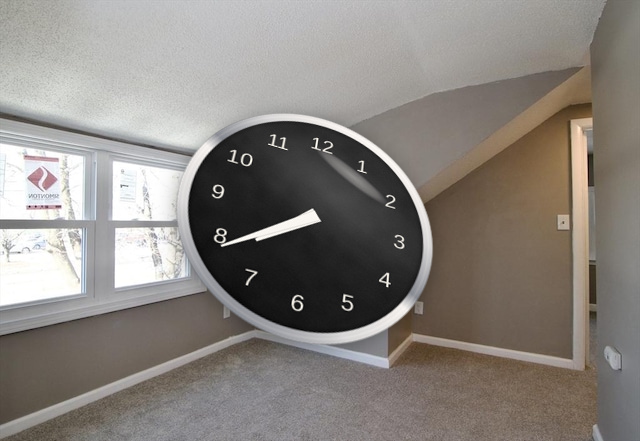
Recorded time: 7:39
